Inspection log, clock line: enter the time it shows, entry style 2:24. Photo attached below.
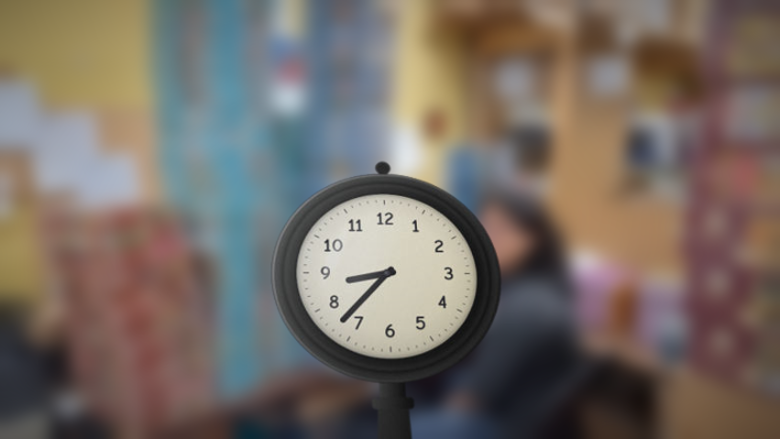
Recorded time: 8:37
